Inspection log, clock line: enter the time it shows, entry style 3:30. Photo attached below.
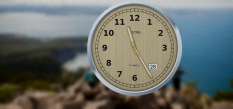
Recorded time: 11:25
